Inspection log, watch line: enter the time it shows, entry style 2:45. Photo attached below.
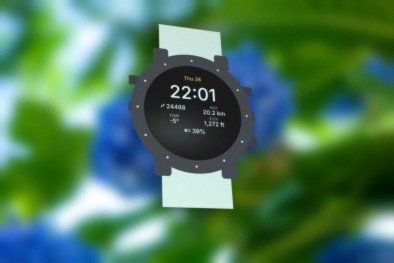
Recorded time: 22:01
